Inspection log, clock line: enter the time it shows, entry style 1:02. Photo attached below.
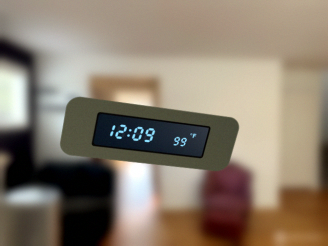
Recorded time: 12:09
